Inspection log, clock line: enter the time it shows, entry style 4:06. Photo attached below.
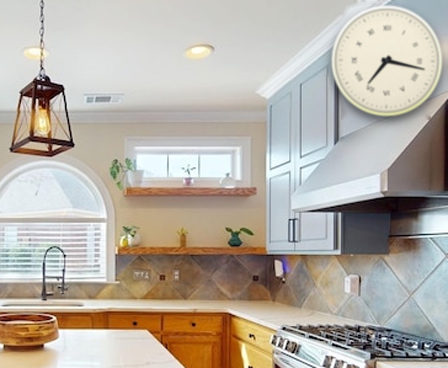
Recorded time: 7:17
